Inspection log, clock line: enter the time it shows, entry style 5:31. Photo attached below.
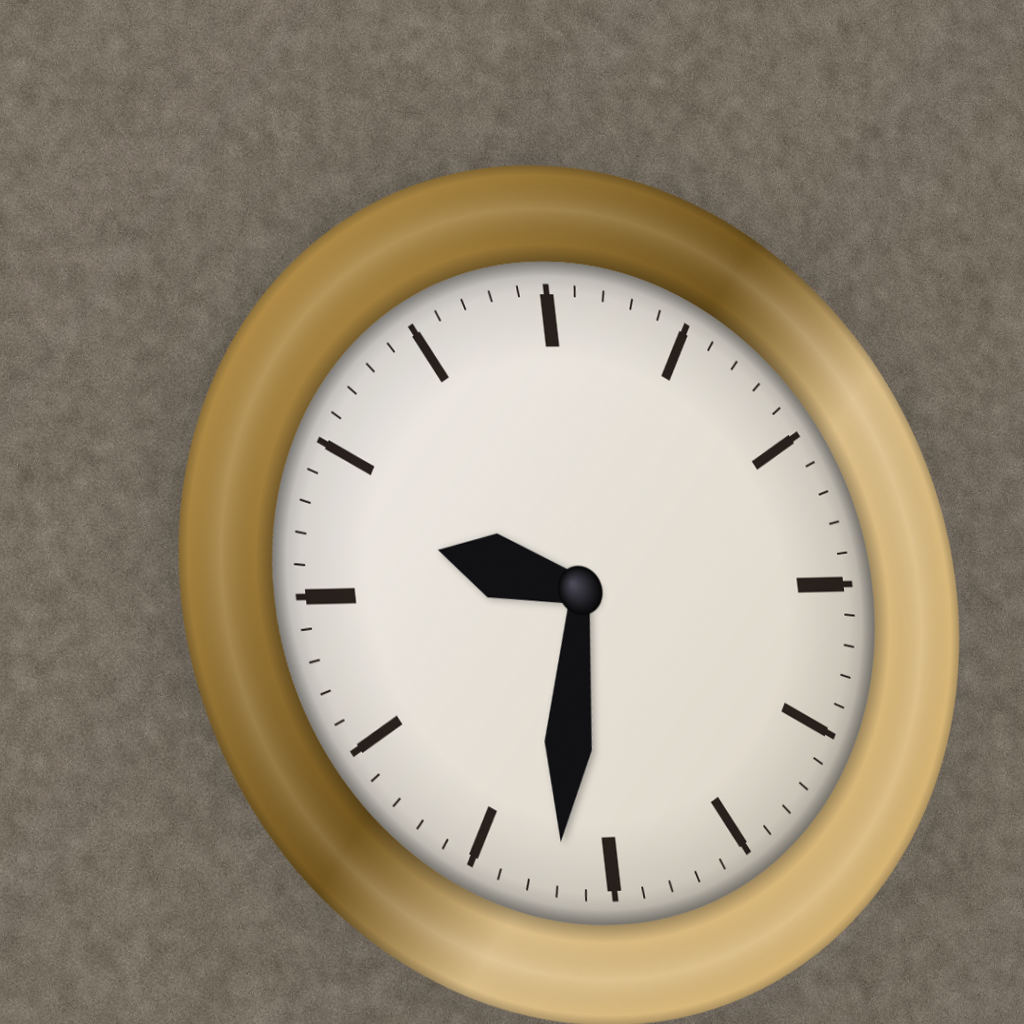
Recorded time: 9:32
